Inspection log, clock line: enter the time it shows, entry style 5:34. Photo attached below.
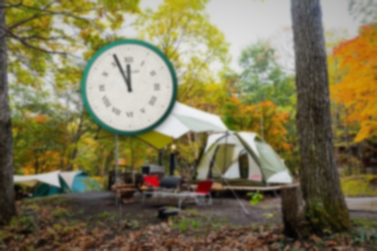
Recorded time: 11:56
